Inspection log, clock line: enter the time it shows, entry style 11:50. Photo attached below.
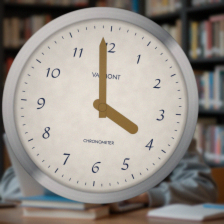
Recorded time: 3:59
